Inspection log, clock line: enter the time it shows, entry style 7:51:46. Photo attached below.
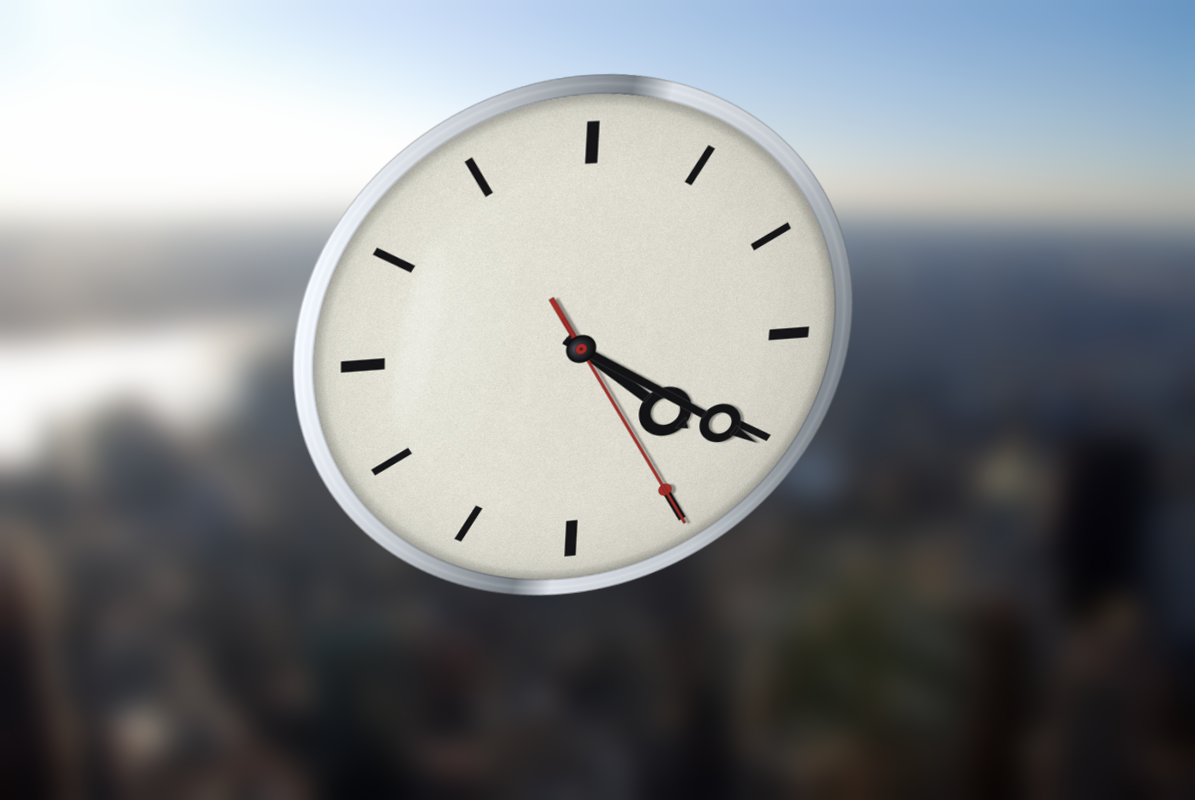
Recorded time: 4:20:25
